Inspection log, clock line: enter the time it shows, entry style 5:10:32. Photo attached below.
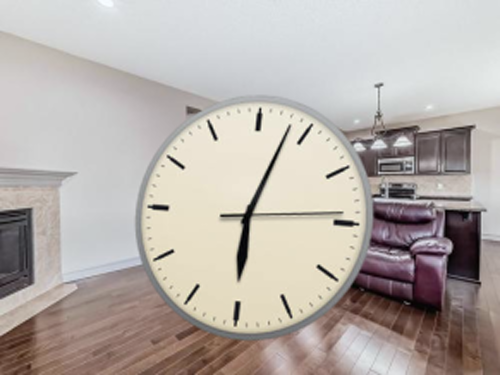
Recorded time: 6:03:14
